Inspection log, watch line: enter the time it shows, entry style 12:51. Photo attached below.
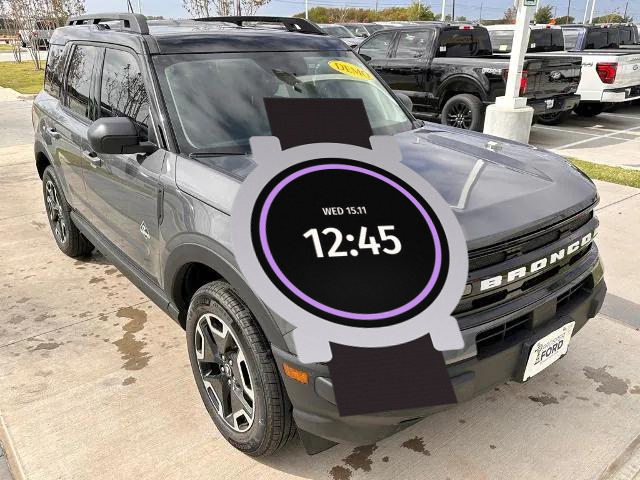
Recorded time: 12:45
